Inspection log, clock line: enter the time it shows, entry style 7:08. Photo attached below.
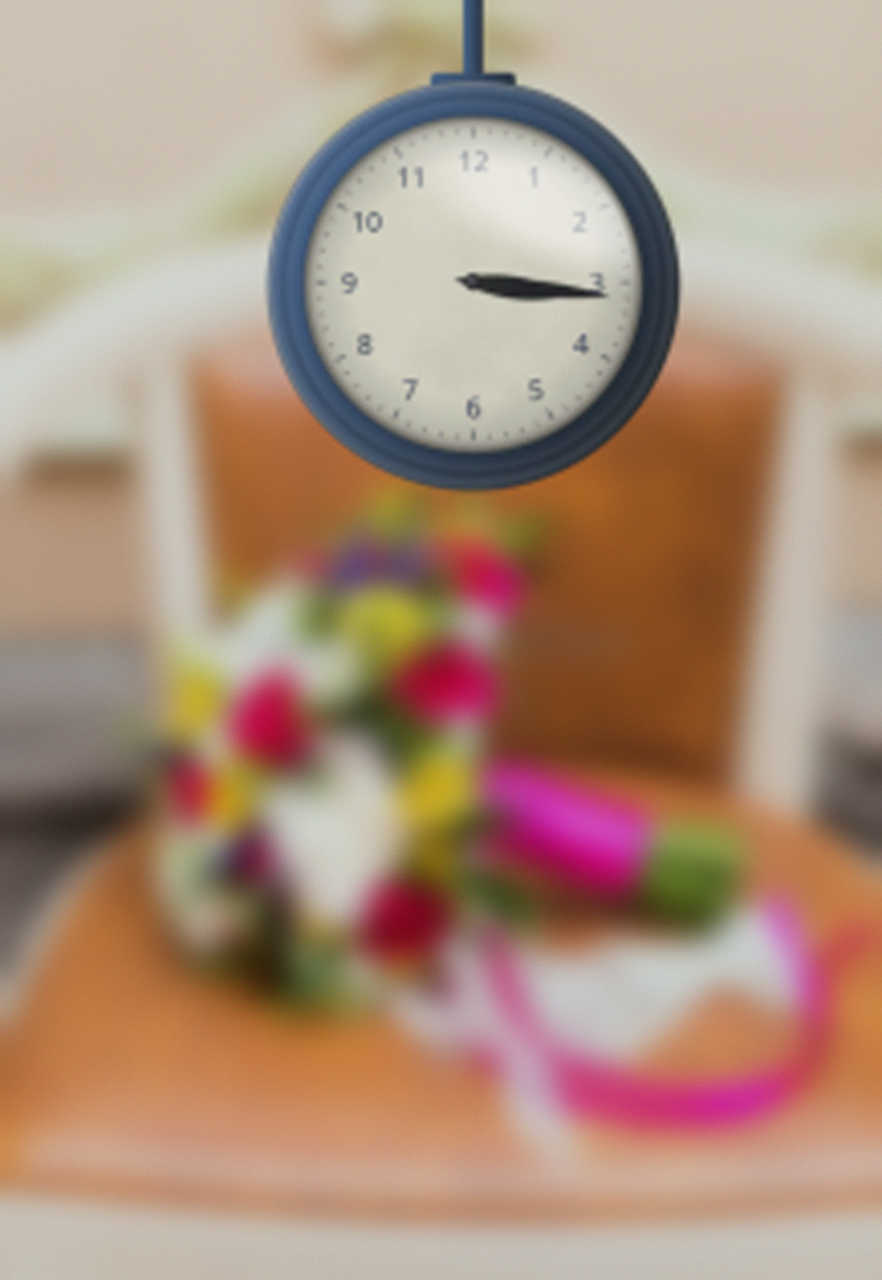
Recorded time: 3:16
